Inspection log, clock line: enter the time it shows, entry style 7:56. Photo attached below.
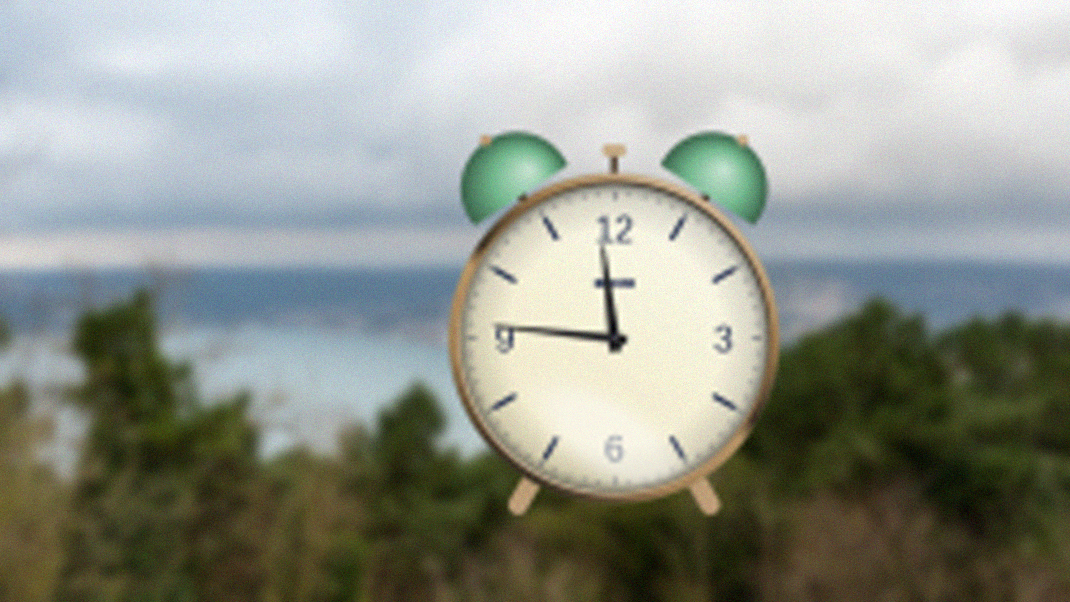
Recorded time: 11:46
